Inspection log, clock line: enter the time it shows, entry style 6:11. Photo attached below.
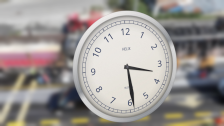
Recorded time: 3:29
